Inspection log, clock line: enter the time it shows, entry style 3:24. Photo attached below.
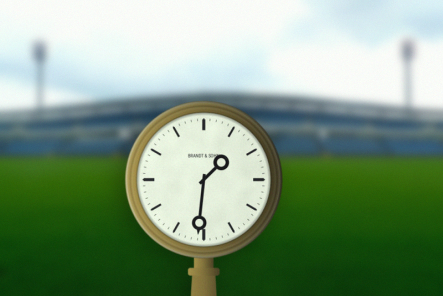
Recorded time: 1:31
